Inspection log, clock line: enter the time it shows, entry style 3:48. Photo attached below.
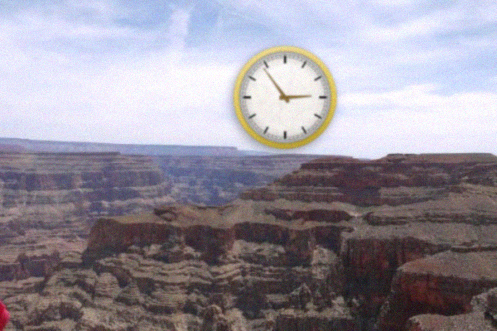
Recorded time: 2:54
